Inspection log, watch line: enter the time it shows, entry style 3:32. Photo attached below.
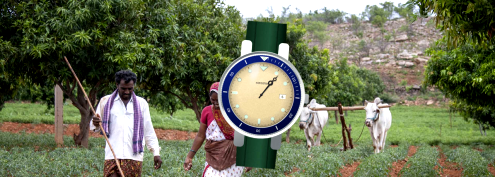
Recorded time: 1:06
